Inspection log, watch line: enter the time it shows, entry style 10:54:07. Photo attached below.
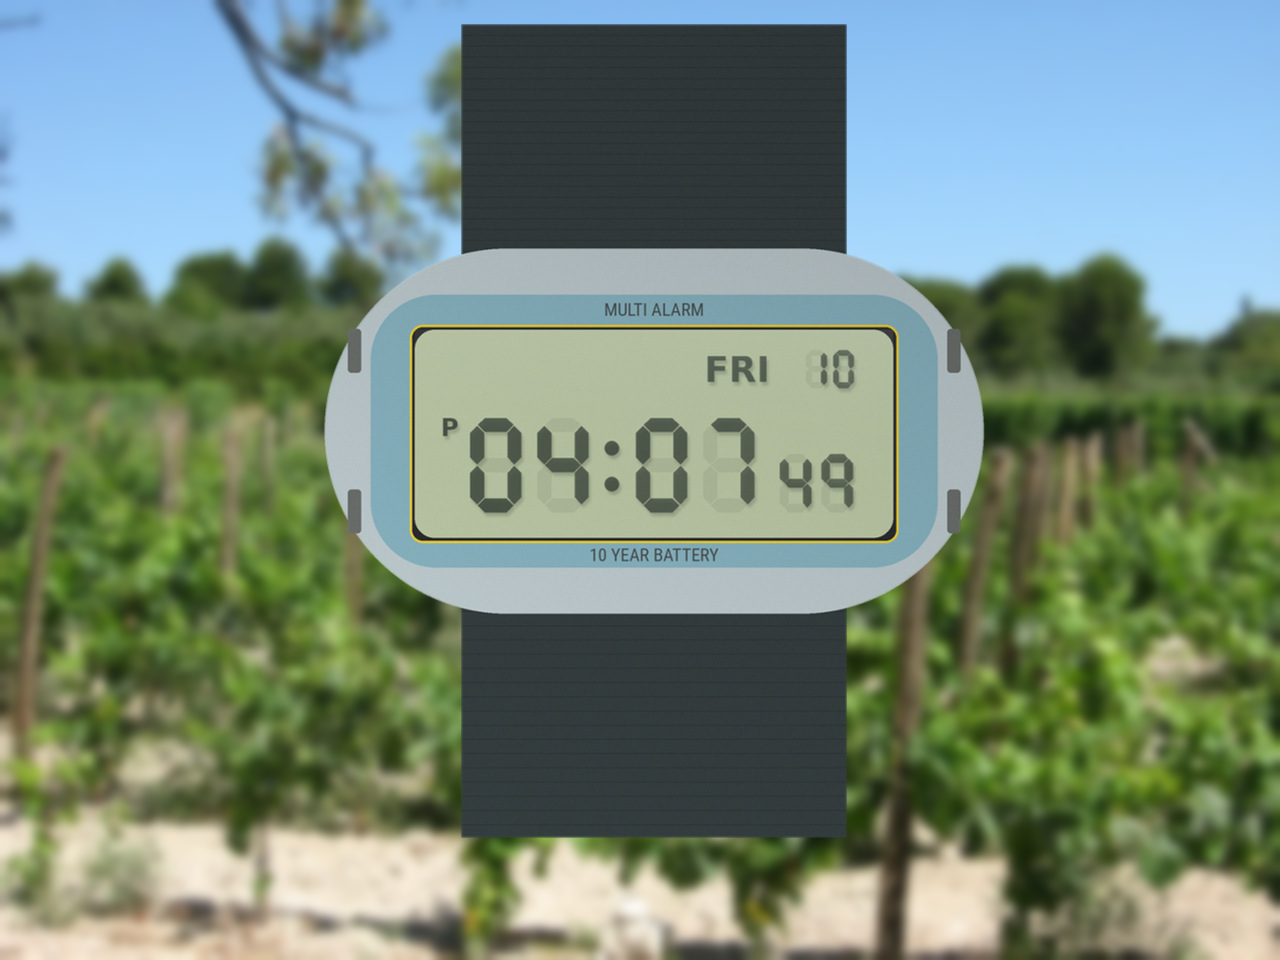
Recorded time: 4:07:49
